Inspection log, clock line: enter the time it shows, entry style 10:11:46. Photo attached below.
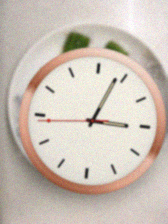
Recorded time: 3:03:44
